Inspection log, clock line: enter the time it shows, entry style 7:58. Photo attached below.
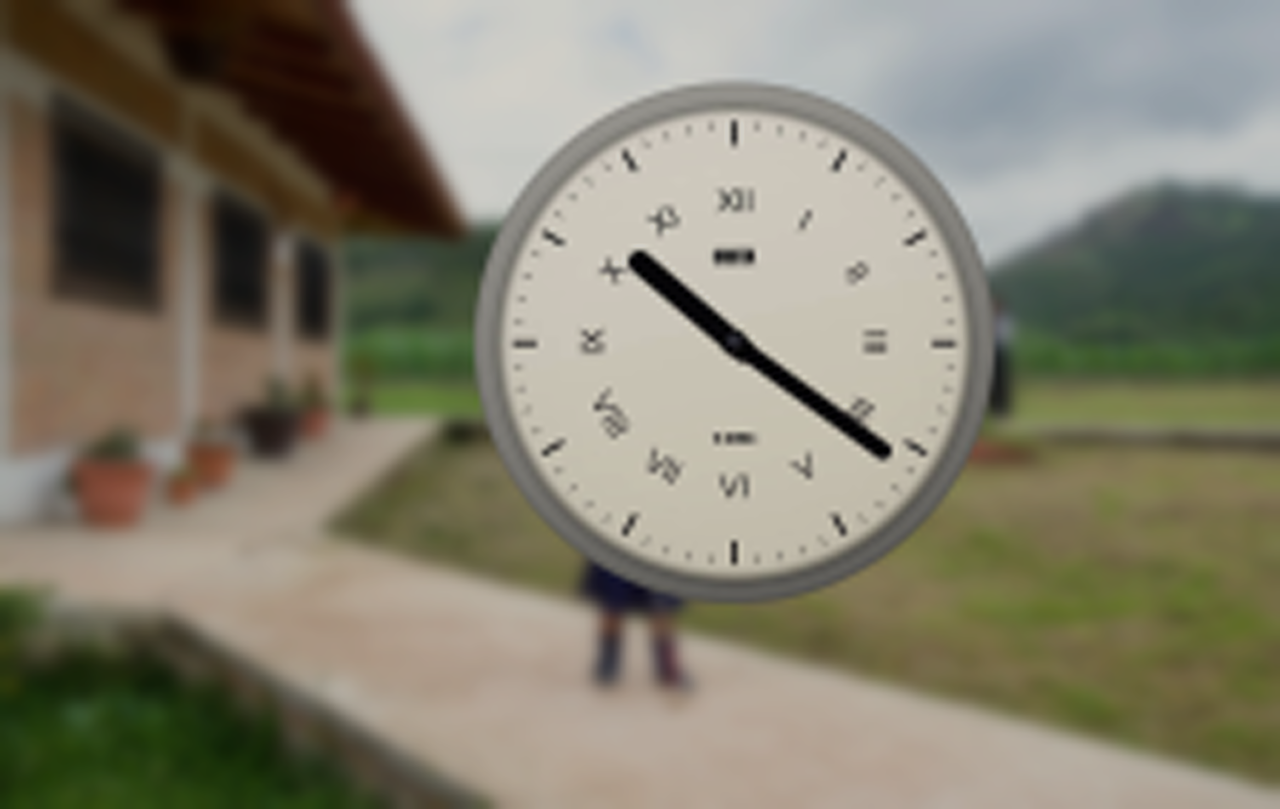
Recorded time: 10:21
